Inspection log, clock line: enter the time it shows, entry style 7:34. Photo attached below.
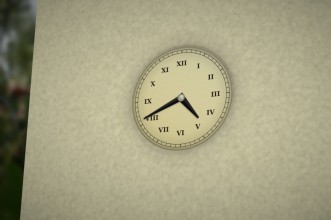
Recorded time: 4:41
